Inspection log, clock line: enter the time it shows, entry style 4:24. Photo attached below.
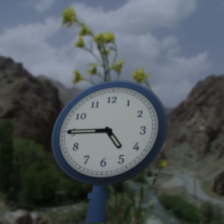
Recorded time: 4:45
